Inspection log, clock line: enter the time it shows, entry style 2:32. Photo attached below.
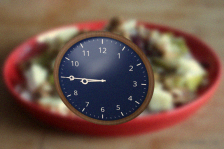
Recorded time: 8:45
